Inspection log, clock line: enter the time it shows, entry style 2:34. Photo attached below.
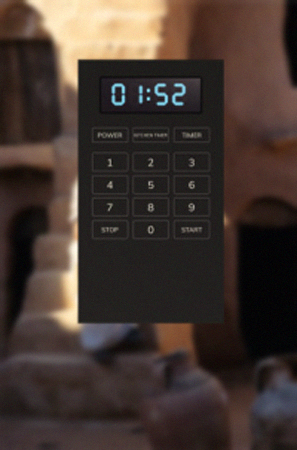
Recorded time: 1:52
